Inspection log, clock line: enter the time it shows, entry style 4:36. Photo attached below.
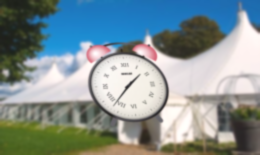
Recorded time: 1:37
